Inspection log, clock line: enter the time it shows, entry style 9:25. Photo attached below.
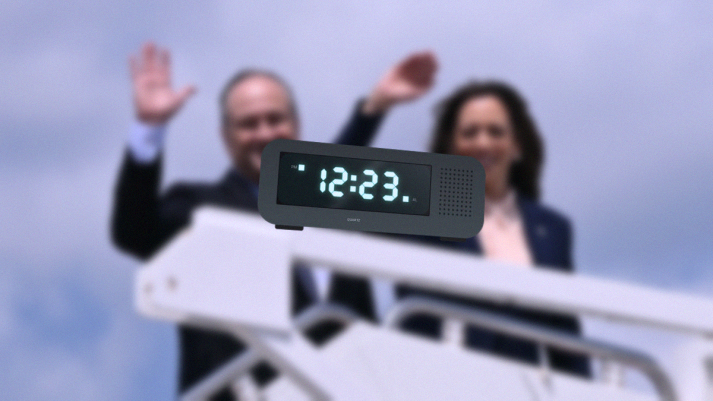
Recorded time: 12:23
